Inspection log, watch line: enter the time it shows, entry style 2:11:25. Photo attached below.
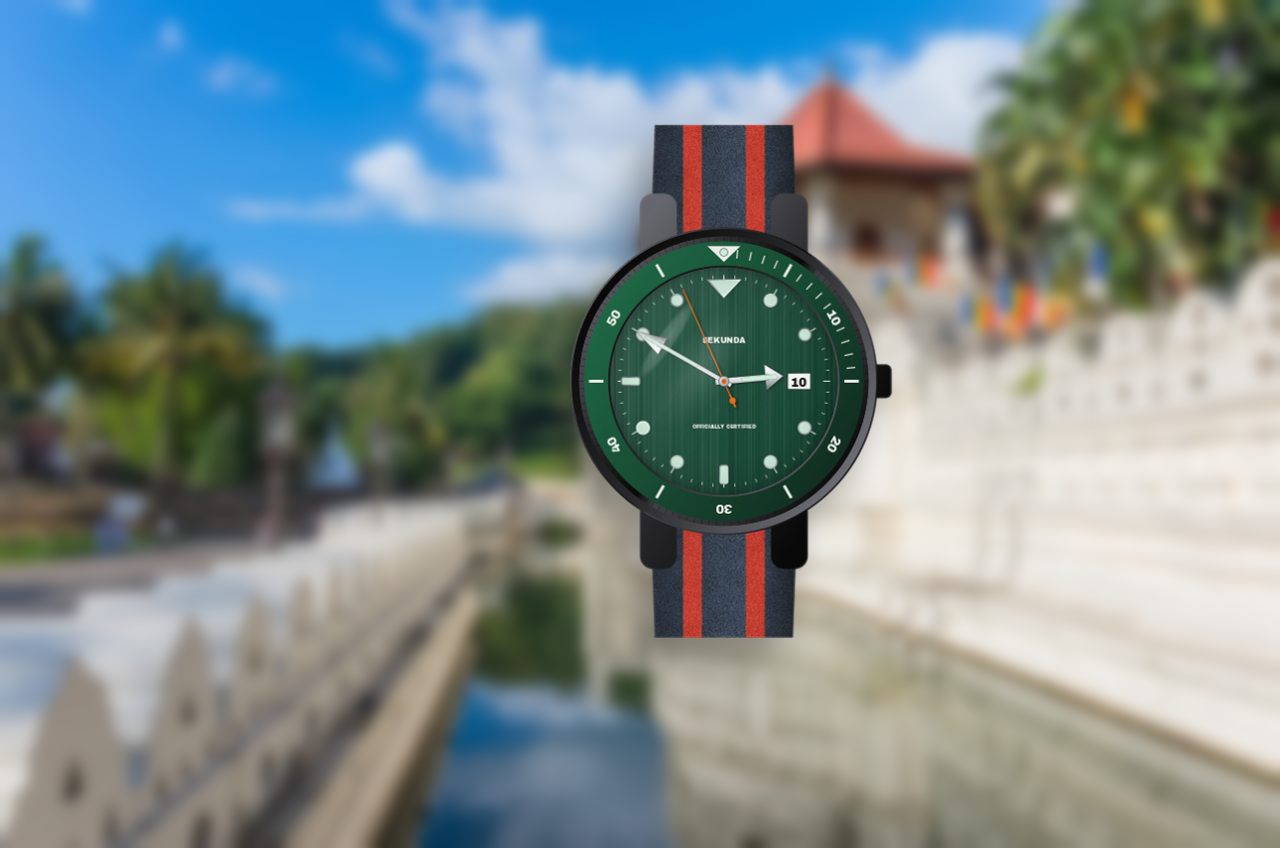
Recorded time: 2:49:56
